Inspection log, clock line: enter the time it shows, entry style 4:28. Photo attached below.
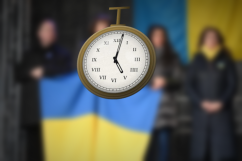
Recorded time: 5:02
